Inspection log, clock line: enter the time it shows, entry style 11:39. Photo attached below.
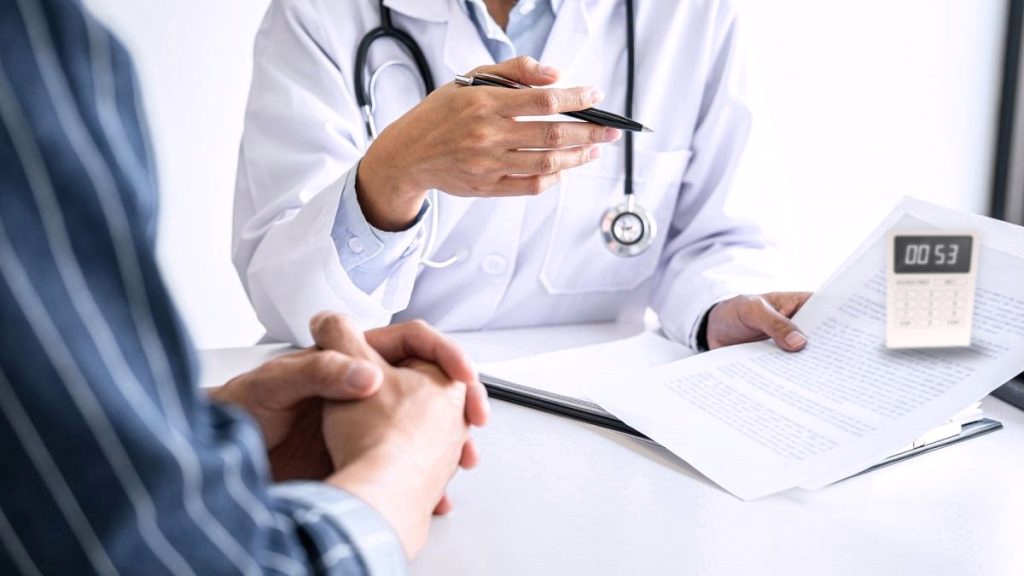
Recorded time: 0:53
